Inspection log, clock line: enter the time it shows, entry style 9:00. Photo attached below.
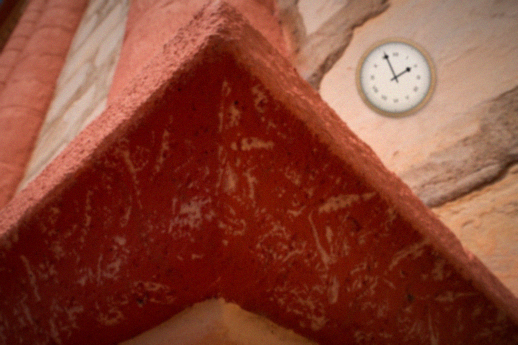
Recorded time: 1:56
